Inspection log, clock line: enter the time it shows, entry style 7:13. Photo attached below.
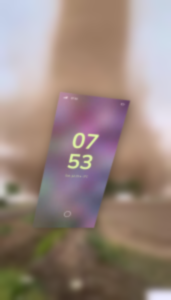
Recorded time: 7:53
